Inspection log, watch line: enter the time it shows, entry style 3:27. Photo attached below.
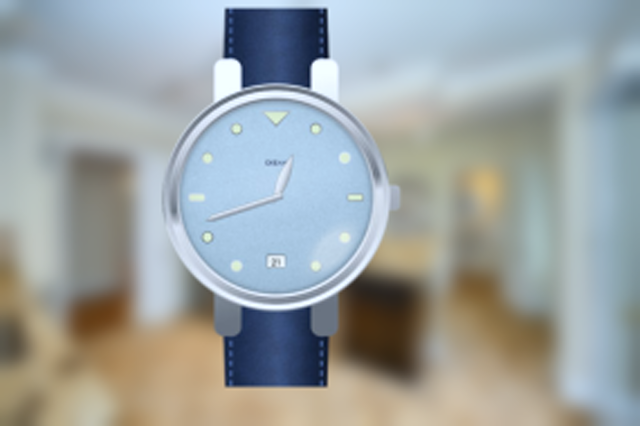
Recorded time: 12:42
